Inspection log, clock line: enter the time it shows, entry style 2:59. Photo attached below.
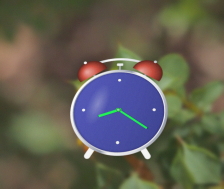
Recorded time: 8:21
